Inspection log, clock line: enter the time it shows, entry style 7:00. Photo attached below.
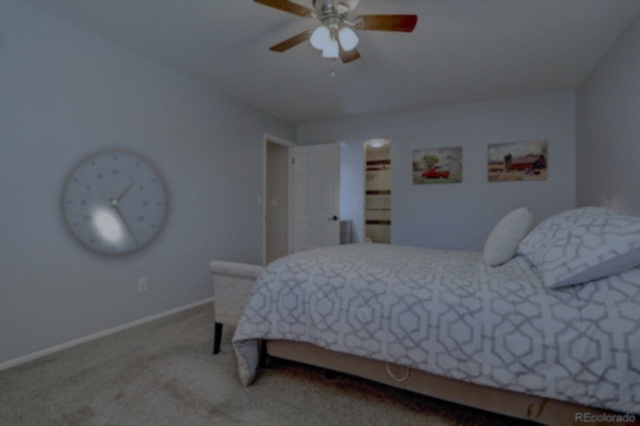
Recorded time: 1:25
